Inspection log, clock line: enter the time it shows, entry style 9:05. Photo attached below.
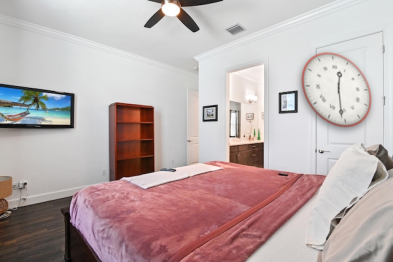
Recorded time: 12:31
